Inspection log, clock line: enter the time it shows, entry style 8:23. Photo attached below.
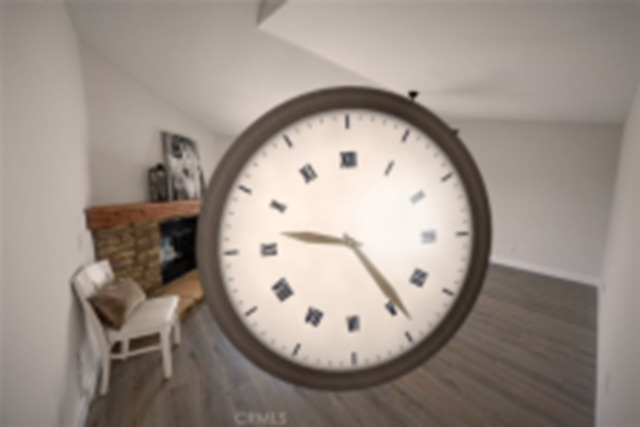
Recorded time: 9:24
